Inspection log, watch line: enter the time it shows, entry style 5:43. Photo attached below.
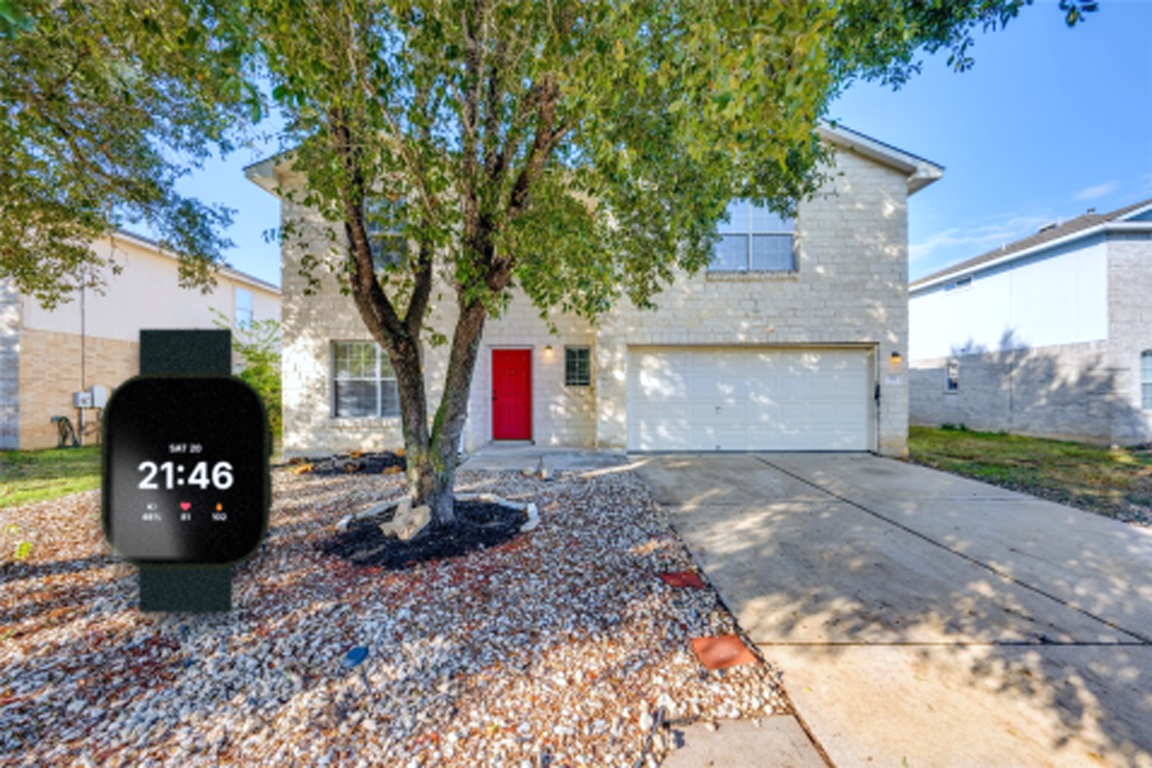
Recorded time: 21:46
